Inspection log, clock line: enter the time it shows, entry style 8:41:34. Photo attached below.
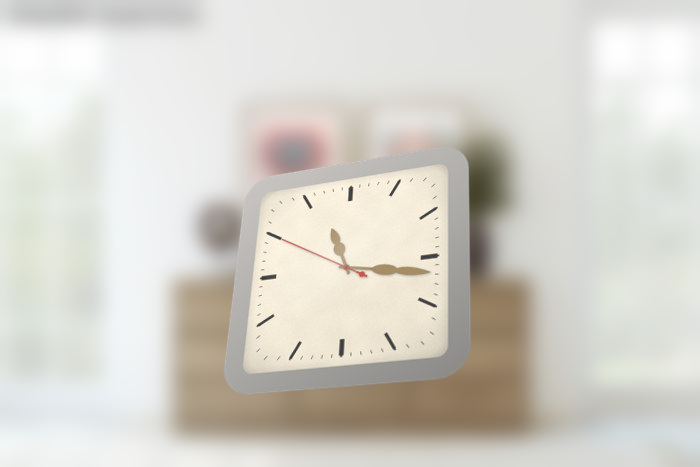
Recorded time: 11:16:50
